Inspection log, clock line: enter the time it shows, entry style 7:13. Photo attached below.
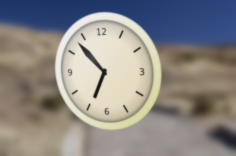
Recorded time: 6:53
